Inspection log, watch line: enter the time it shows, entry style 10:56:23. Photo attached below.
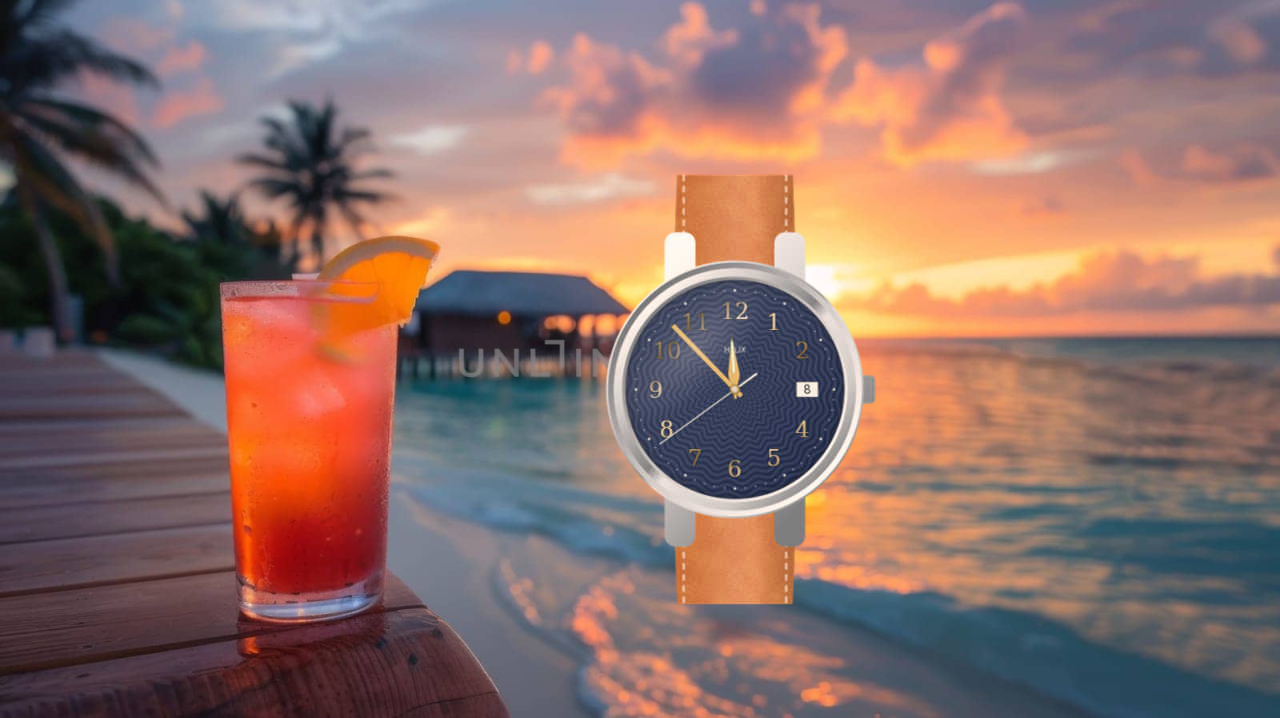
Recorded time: 11:52:39
